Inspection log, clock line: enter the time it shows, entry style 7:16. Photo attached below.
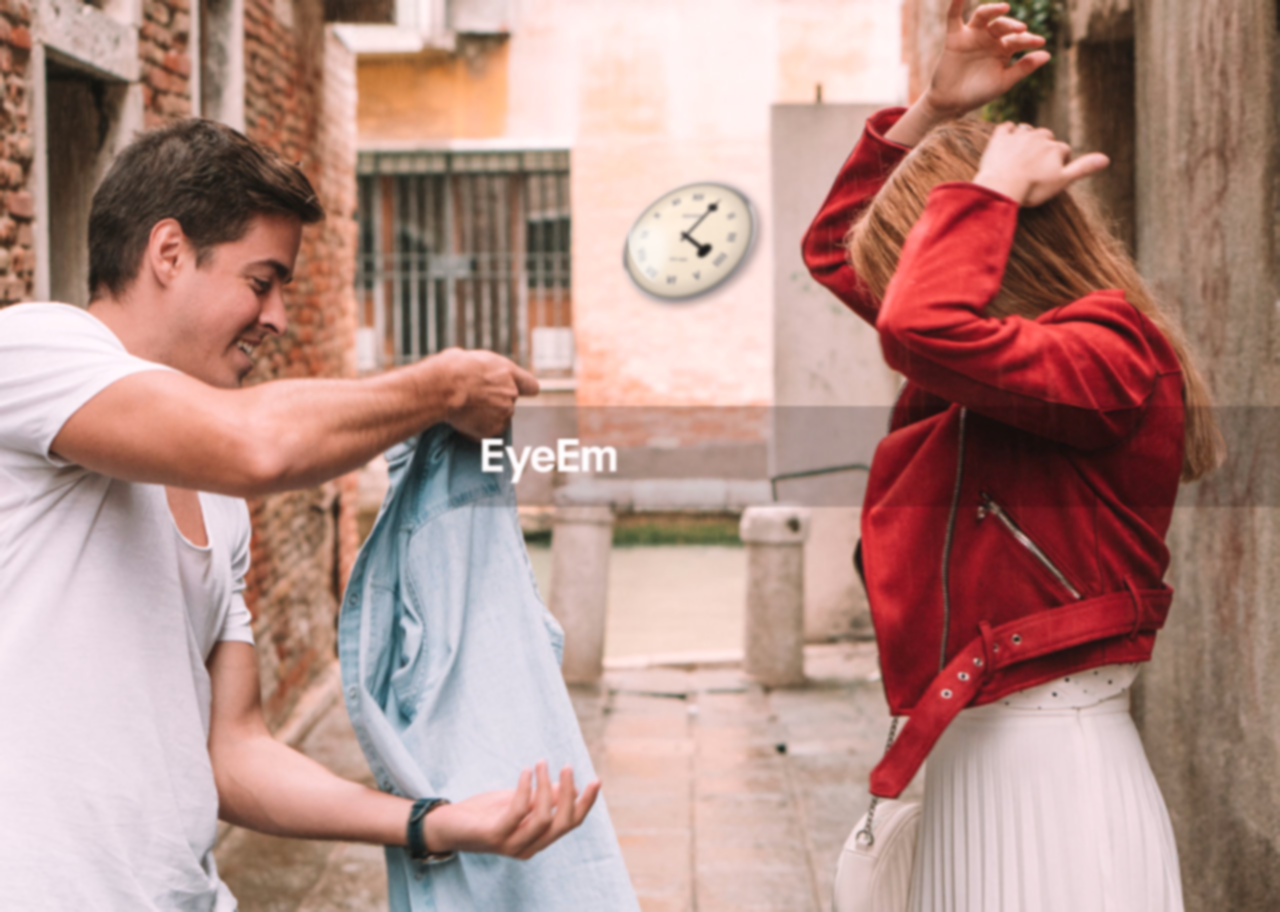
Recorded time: 4:05
